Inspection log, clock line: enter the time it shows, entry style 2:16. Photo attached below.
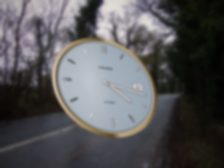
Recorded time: 4:17
